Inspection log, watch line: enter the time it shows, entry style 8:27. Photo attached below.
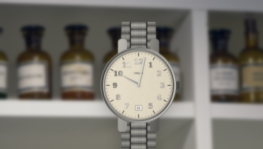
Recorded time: 10:02
